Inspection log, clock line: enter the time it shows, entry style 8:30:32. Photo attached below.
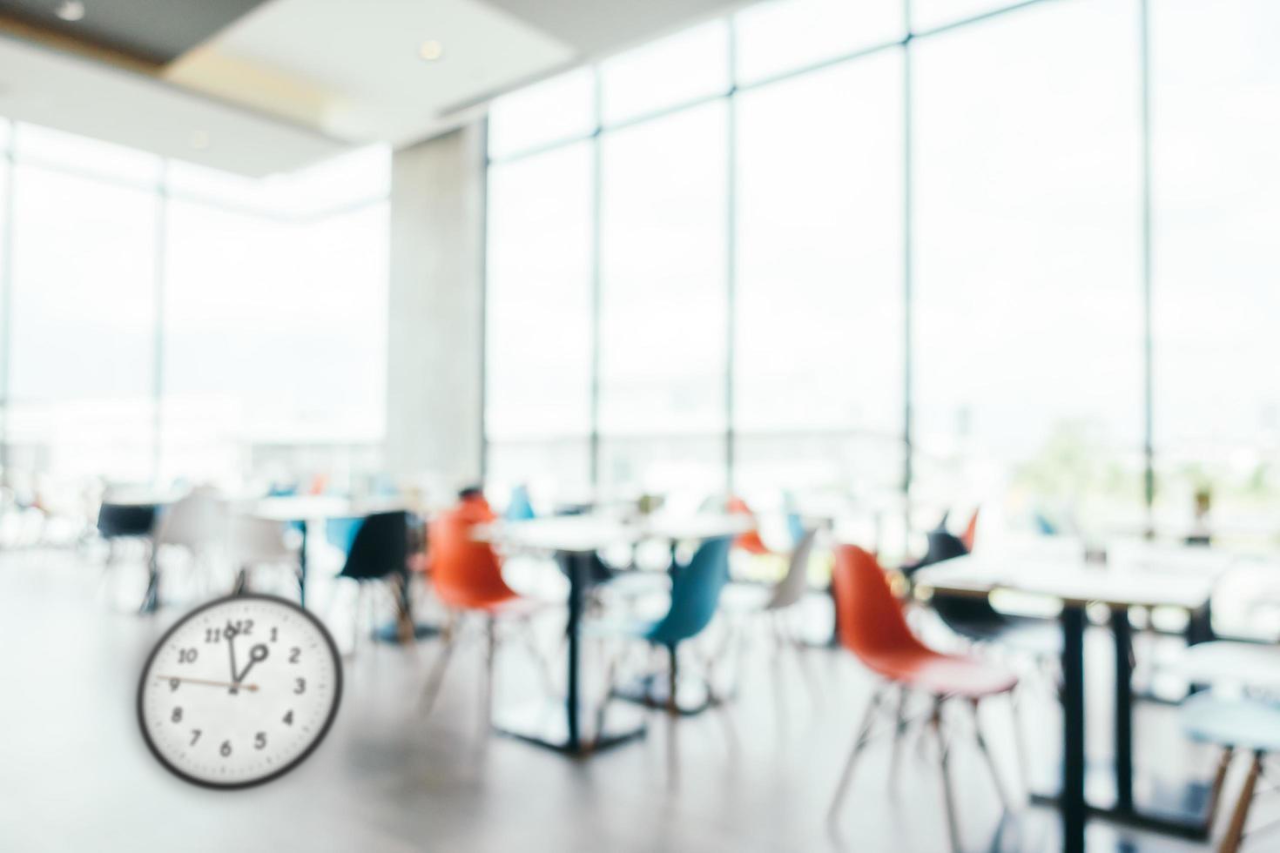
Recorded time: 12:57:46
